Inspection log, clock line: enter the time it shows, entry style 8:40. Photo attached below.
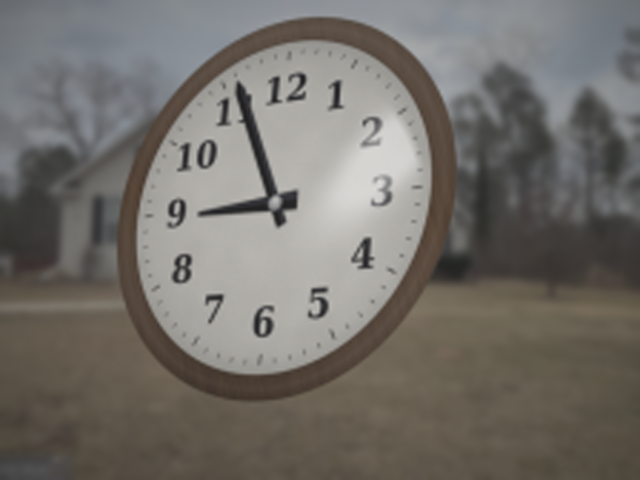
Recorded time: 8:56
